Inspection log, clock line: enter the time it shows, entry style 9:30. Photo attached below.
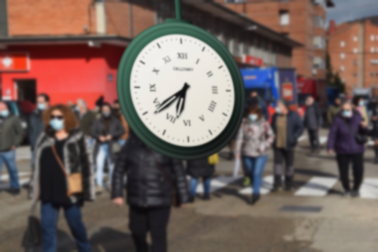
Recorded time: 6:39
